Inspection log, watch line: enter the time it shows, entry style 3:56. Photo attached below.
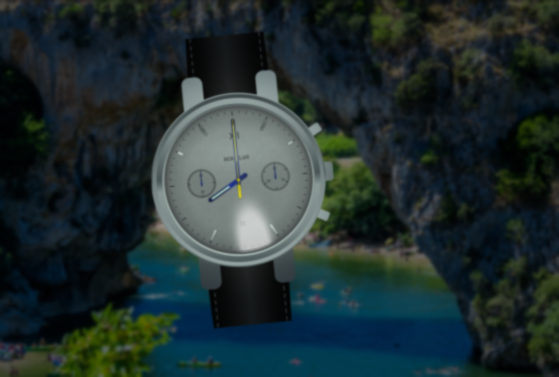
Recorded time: 8:00
